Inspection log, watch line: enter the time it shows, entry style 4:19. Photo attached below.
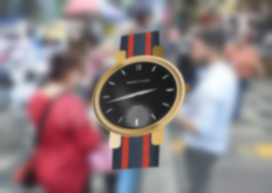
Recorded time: 2:43
